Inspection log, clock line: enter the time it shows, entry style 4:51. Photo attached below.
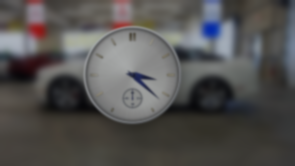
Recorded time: 3:22
